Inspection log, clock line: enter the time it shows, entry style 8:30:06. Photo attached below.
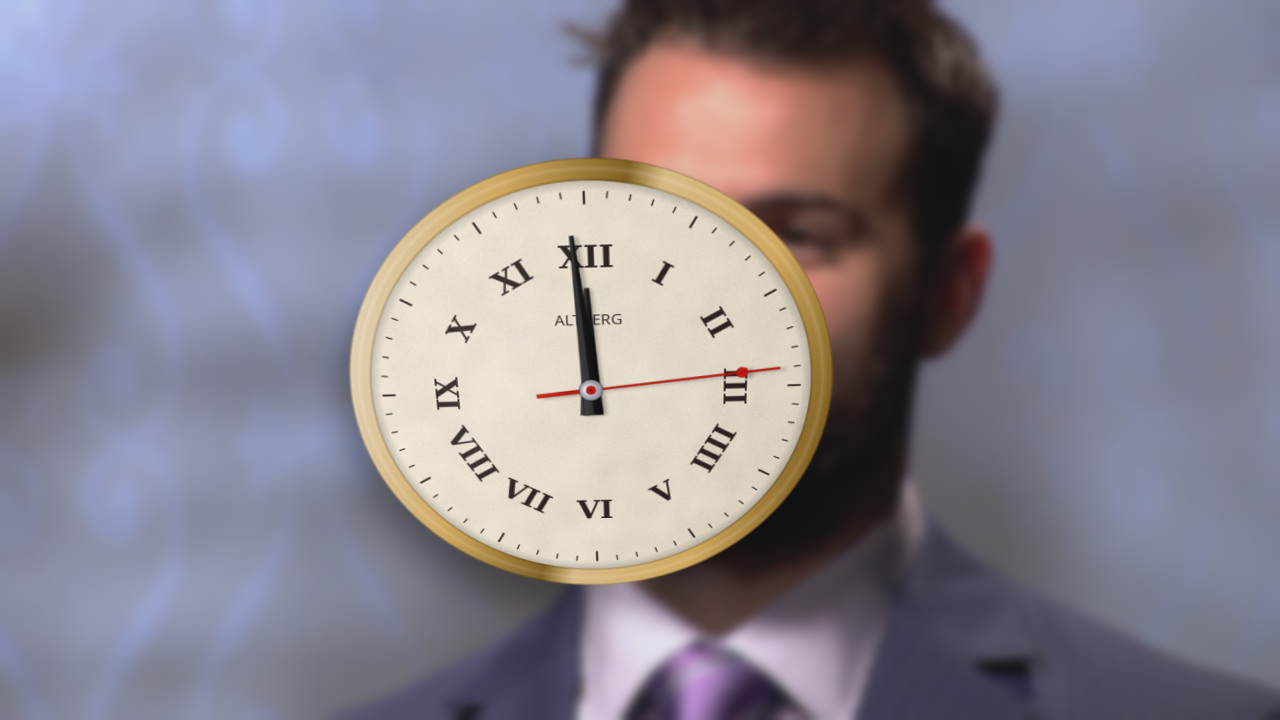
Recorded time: 11:59:14
